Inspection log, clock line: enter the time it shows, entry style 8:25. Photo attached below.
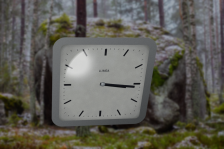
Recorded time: 3:16
